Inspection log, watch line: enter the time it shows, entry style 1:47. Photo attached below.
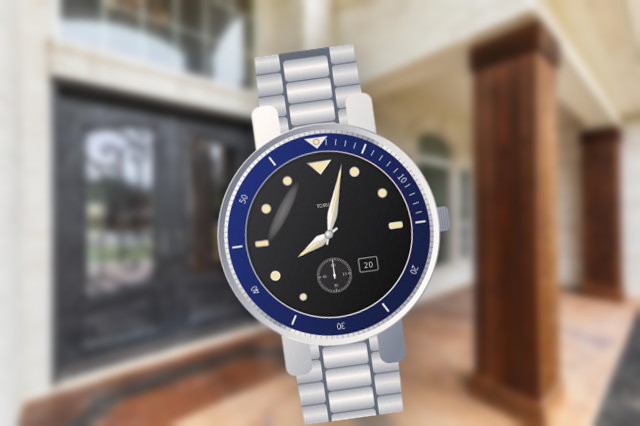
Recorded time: 8:03
